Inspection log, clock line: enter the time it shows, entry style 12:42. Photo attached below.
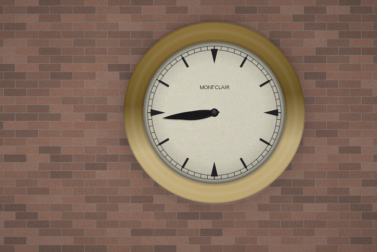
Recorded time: 8:44
